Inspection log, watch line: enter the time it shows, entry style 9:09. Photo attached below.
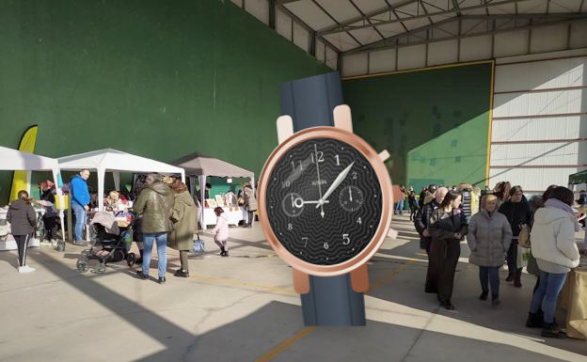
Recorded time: 9:08
